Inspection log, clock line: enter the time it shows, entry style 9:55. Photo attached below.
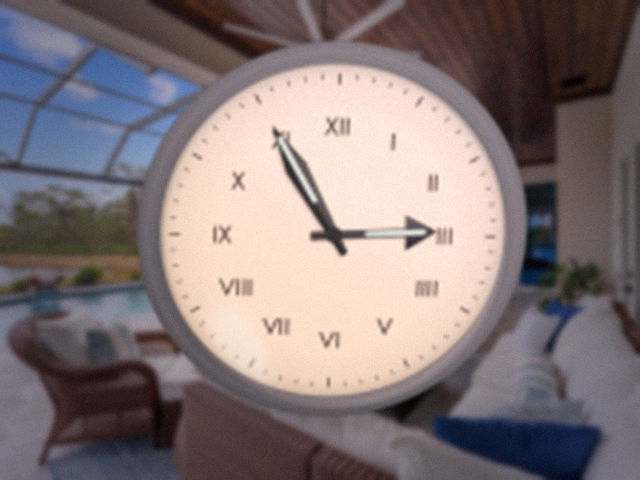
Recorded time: 2:55
